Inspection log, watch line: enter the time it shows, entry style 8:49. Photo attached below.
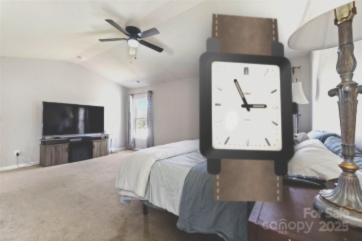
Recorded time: 2:56
